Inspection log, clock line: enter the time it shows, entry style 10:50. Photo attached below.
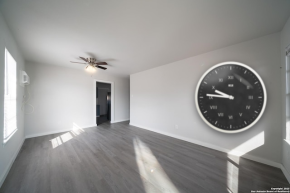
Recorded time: 9:46
